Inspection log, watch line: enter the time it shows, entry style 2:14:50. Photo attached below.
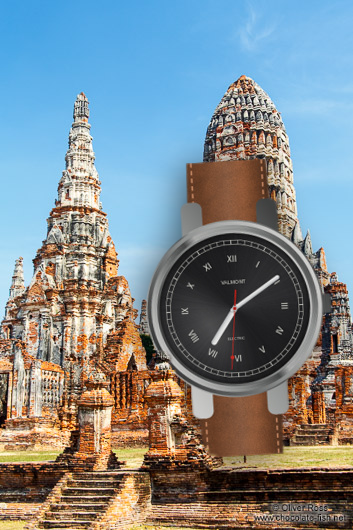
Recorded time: 7:09:31
